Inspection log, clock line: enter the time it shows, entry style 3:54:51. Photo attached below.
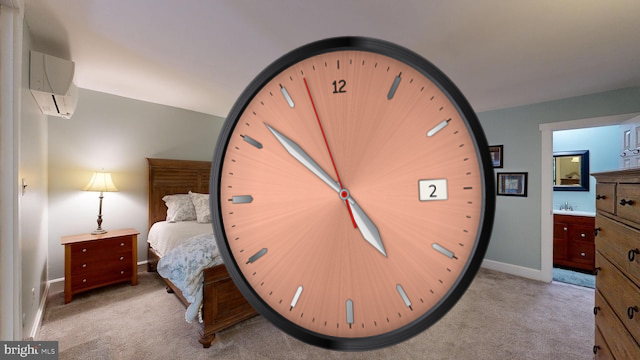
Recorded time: 4:51:57
